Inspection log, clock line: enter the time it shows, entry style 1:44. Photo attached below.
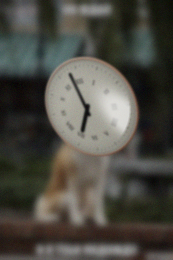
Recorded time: 6:58
